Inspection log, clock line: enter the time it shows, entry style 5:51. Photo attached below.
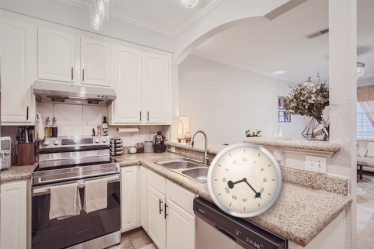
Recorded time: 8:23
